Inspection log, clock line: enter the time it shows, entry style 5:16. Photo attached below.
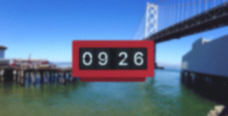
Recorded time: 9:26
